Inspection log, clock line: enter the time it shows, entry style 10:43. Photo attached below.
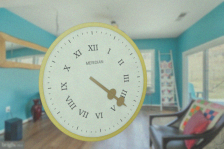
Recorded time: 4:22
